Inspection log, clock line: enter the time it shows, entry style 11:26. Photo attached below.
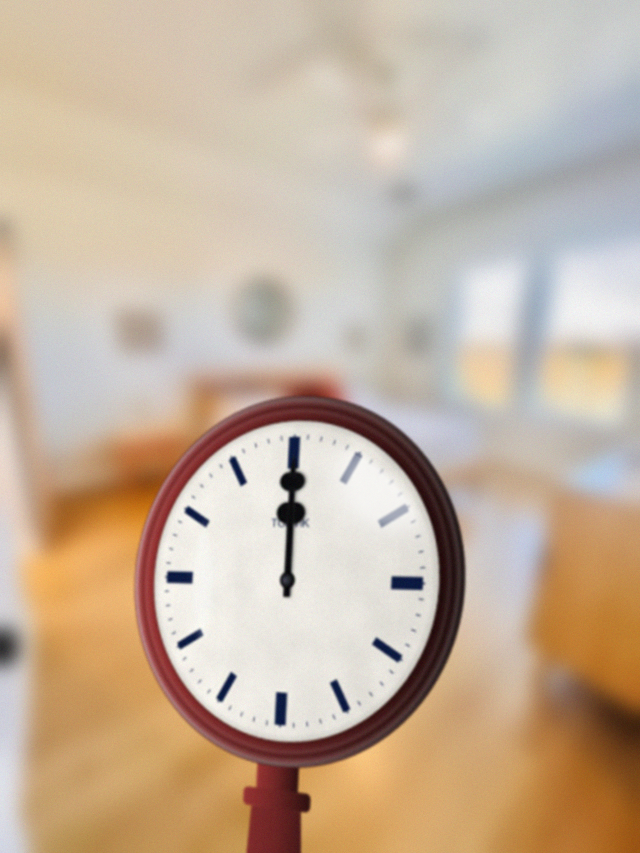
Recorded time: 12:00
